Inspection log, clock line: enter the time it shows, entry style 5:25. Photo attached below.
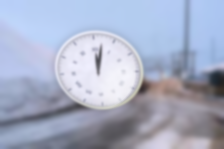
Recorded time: 12:02
